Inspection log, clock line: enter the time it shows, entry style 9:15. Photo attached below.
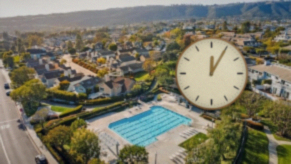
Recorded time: 12:05
